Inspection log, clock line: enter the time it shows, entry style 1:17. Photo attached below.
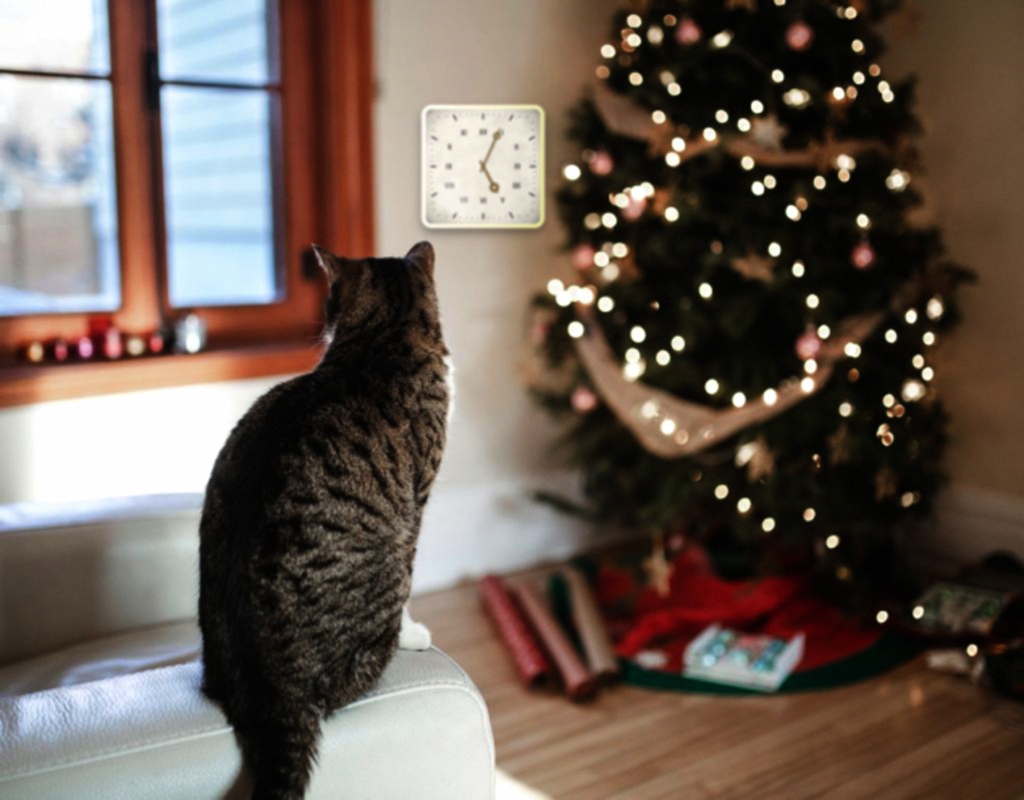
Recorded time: 5:04
